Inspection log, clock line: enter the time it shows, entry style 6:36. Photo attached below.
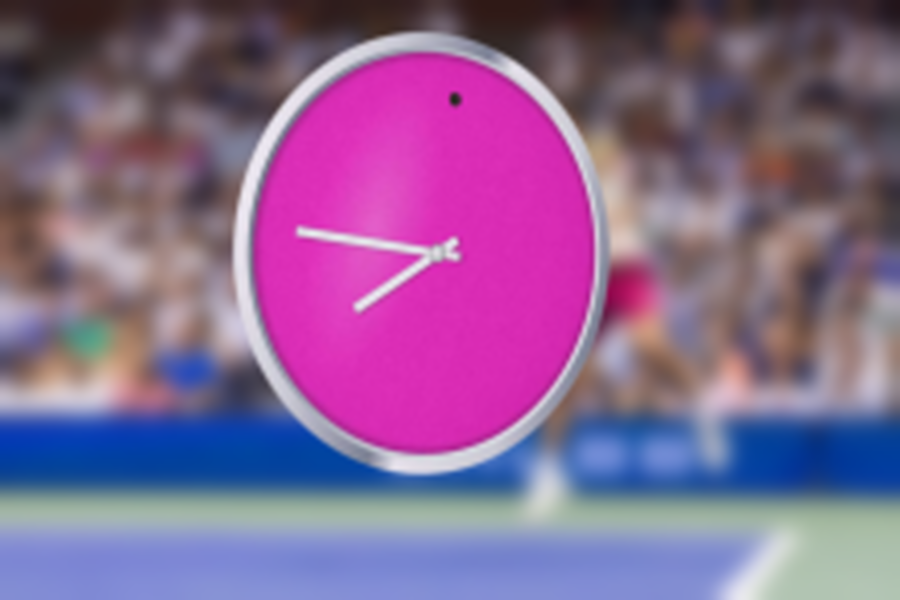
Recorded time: 7:45
